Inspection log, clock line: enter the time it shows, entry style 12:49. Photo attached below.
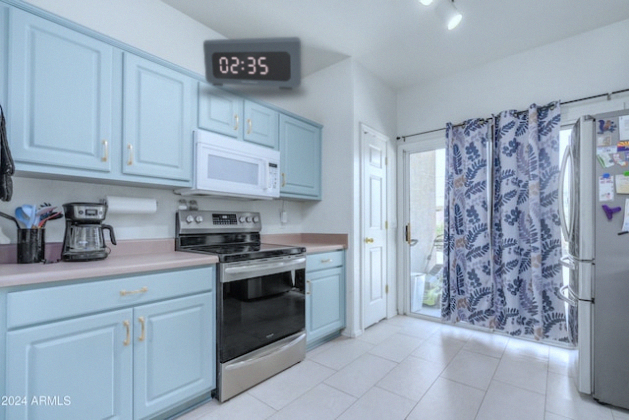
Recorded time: 2:35
